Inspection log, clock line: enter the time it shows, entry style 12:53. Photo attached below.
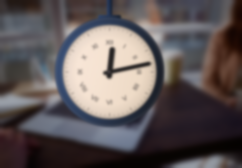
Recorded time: 12:13
